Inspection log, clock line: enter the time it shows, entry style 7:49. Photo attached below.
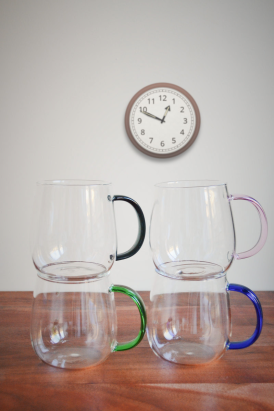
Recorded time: 12:49
